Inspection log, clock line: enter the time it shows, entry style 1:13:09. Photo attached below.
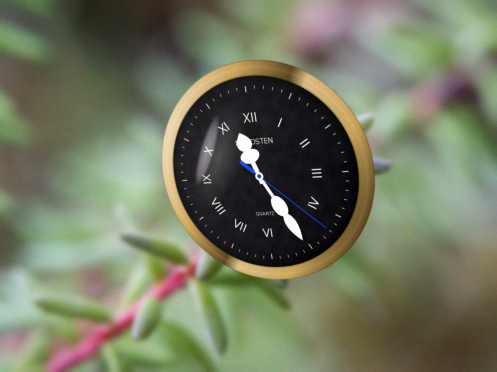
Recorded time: 11:25:22
